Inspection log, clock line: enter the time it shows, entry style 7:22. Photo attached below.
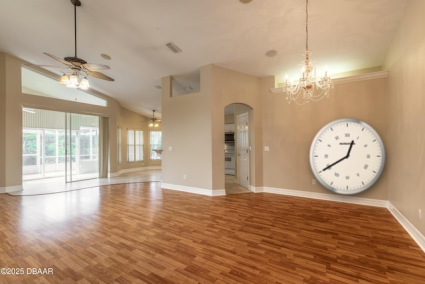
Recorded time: 12:40
